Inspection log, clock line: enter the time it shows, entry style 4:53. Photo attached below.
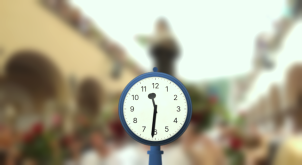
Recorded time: 11:31
